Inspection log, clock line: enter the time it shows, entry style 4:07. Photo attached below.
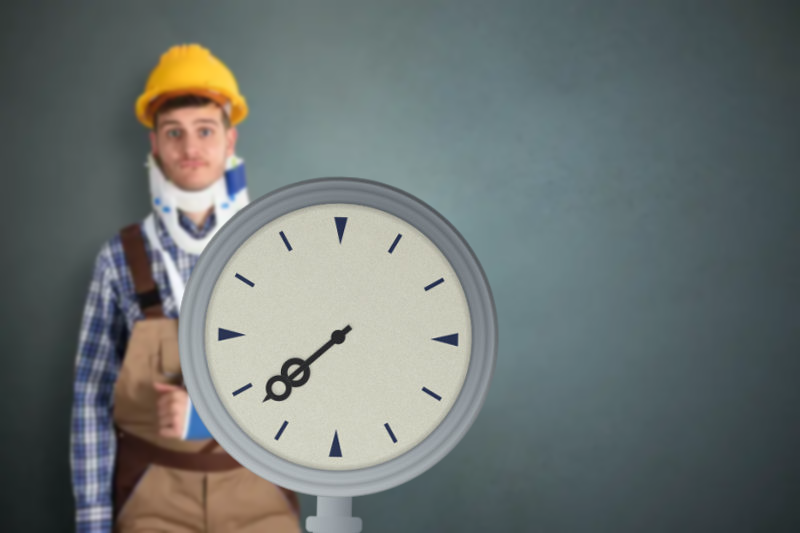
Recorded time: 7:38
